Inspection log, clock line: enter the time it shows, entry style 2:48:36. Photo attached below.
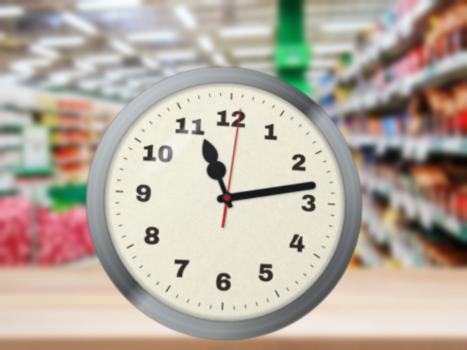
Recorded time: 11:13:01
